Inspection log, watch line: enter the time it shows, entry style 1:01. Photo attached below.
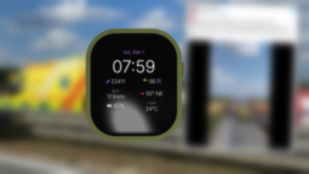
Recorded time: 7:59
